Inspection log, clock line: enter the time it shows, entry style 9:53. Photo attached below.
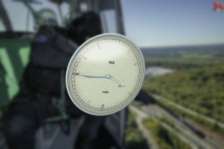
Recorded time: 3:45
